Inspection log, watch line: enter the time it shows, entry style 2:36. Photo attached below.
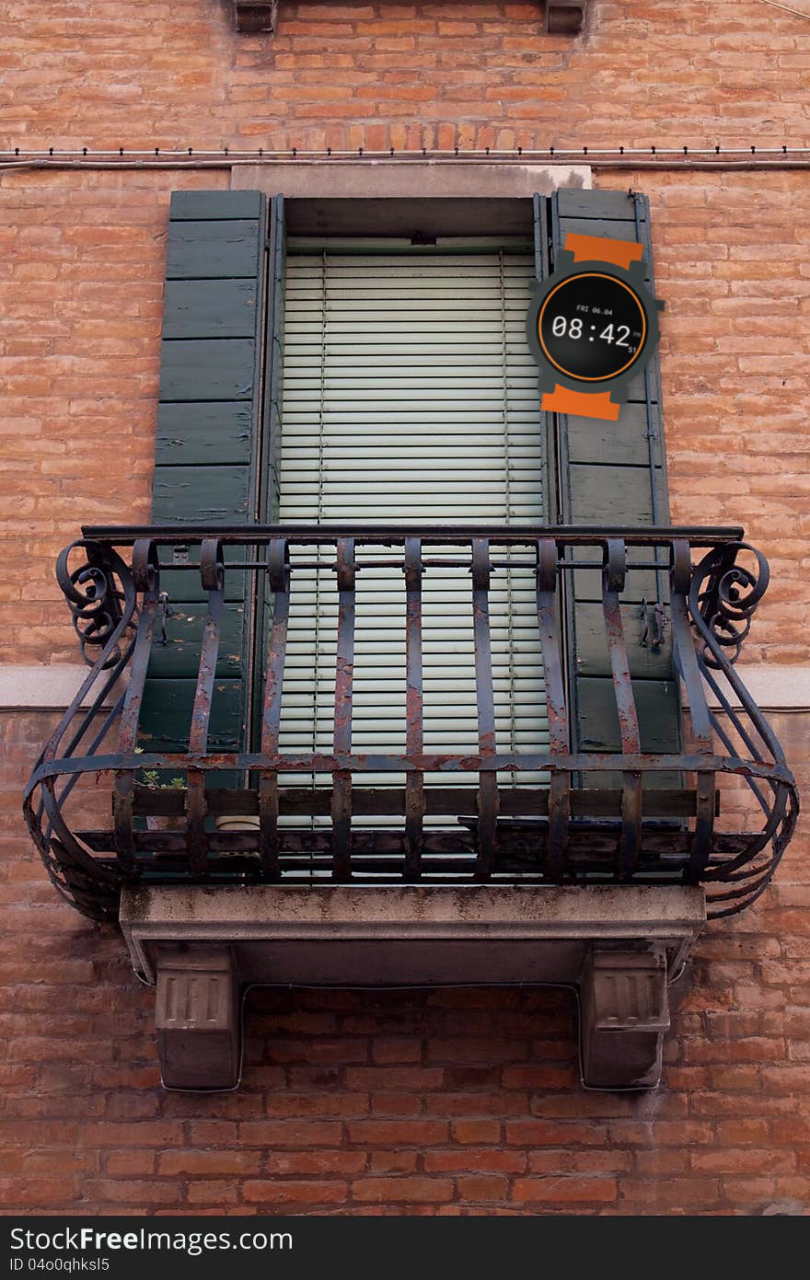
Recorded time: 8:42
